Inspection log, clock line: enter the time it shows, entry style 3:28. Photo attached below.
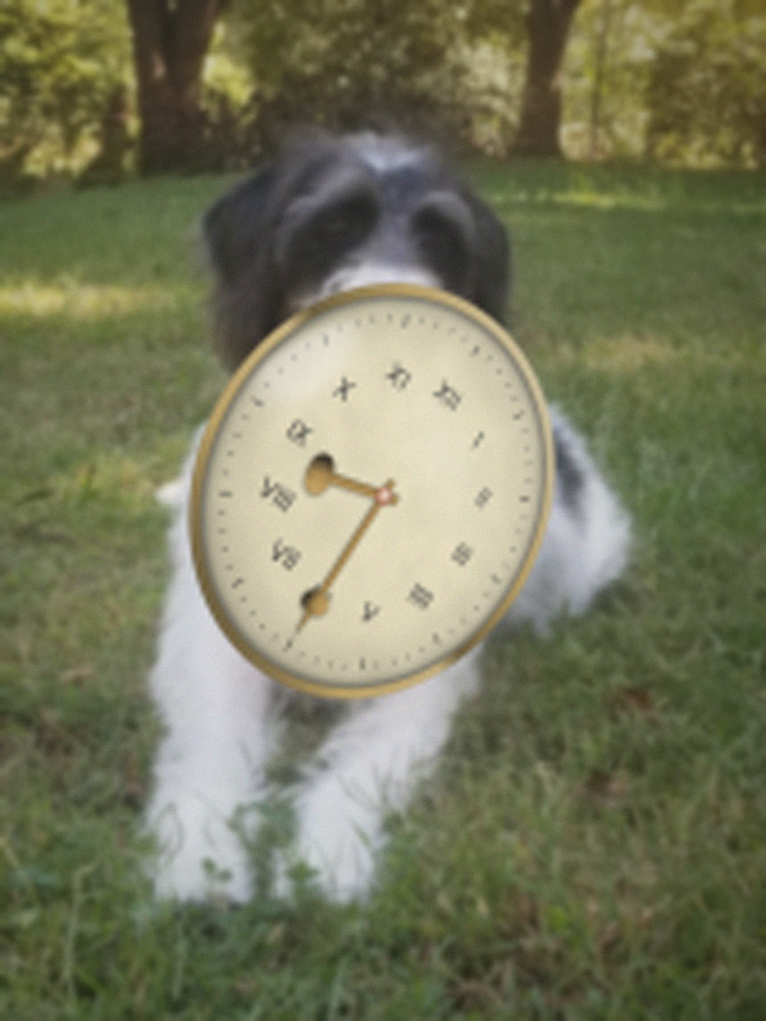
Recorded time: 8:30
